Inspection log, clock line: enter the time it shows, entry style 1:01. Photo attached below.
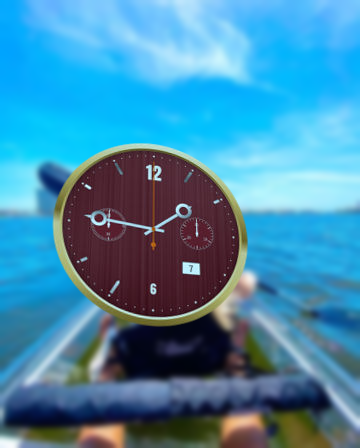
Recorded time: 1:46
